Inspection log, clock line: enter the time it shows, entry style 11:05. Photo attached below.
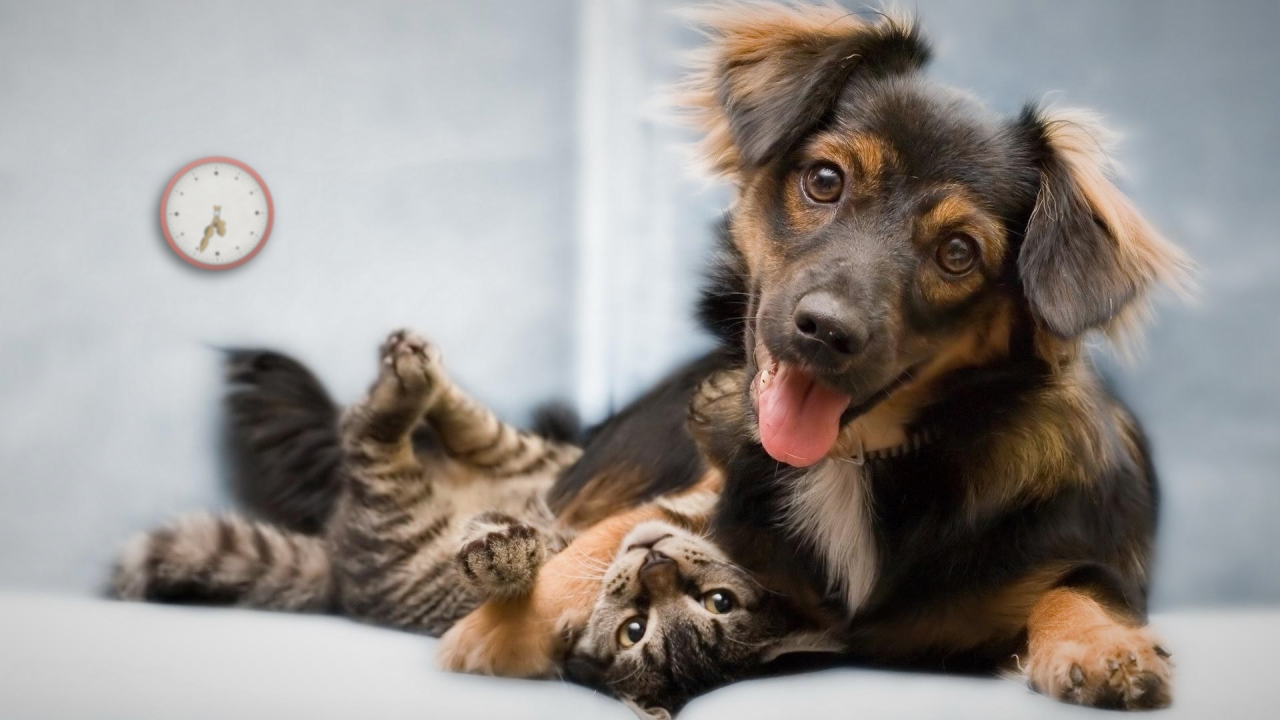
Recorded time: 5:34
